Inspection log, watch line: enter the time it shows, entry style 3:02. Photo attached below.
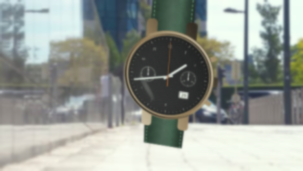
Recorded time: 1:43
